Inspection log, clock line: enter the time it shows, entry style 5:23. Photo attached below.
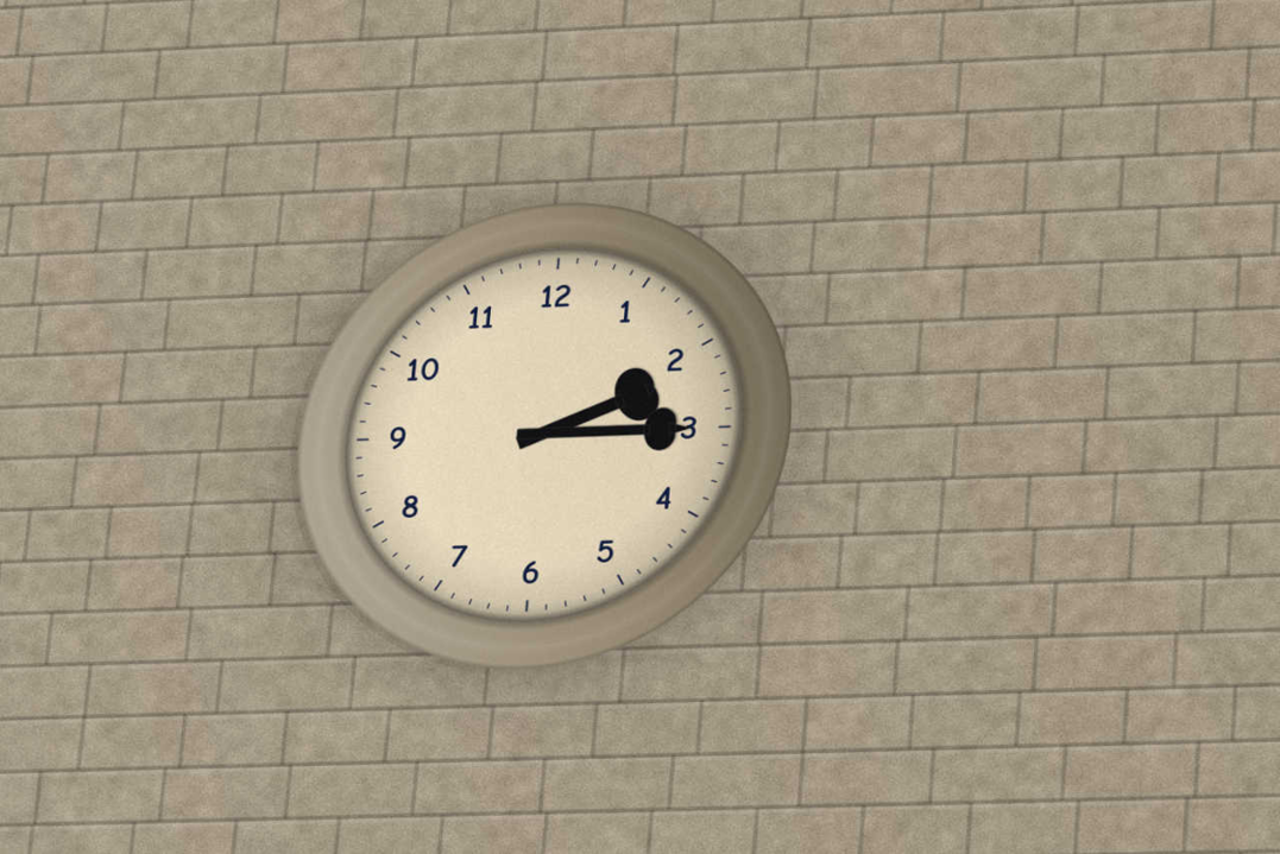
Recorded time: 2:15
